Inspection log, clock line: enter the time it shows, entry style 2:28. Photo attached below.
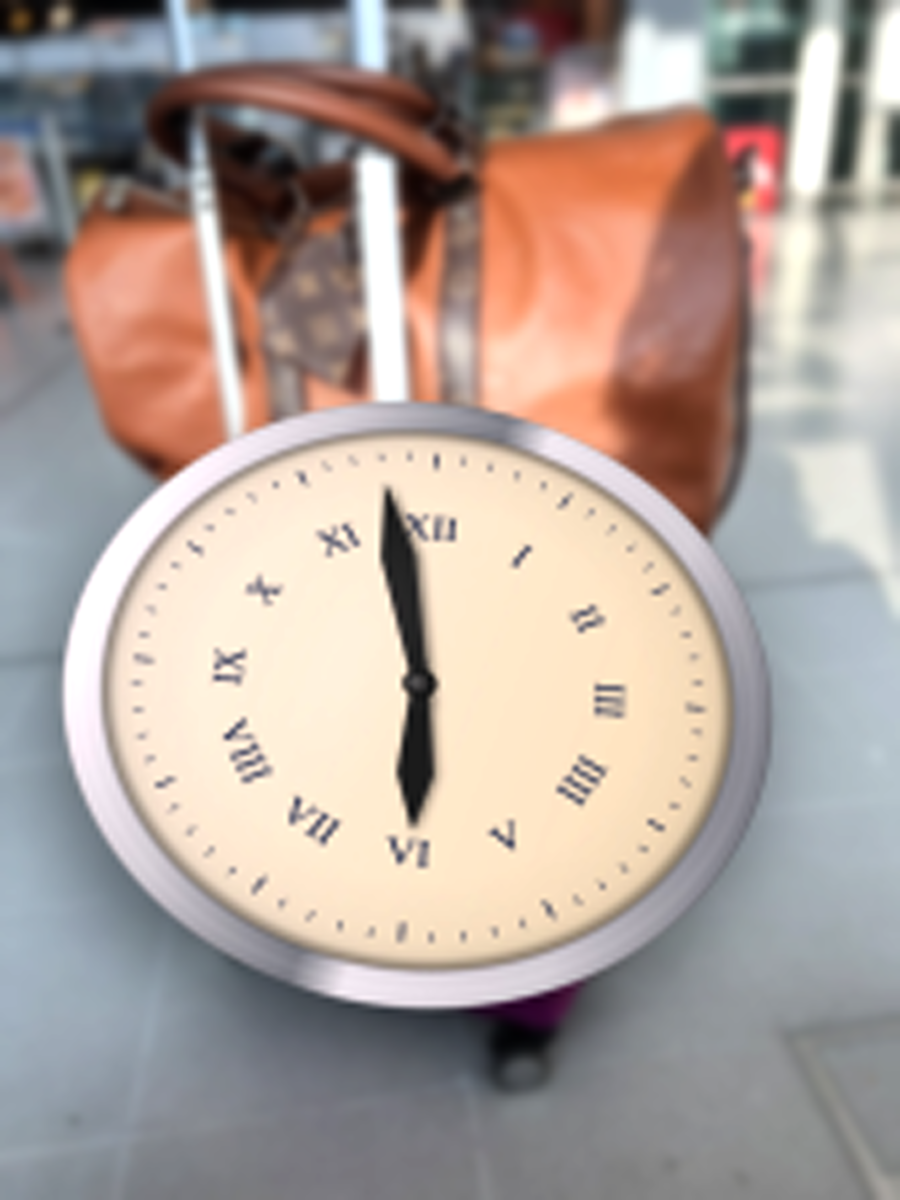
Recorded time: 5:58
